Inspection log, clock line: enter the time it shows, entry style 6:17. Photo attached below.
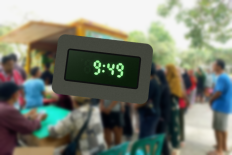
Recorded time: 9:49
